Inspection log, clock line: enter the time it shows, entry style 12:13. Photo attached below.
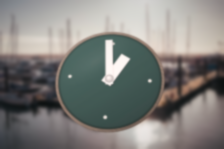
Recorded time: 12:59
